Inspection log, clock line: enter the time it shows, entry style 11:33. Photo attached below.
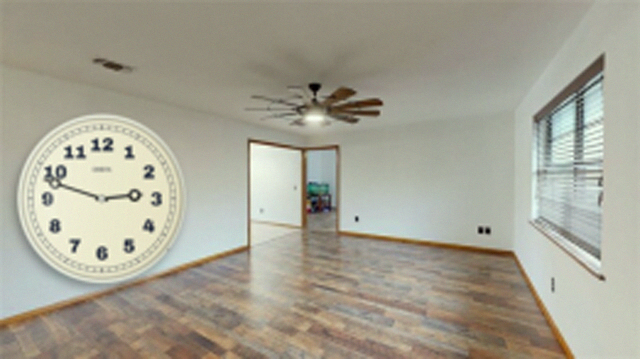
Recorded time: 2:48
